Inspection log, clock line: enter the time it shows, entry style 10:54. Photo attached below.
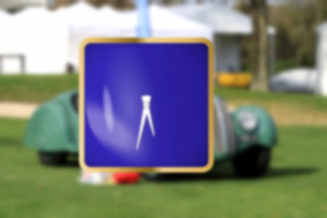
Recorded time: 5:32
